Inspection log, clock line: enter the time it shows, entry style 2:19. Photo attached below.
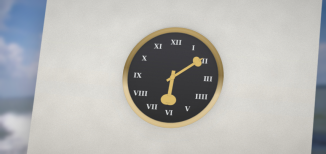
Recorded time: 6:09
